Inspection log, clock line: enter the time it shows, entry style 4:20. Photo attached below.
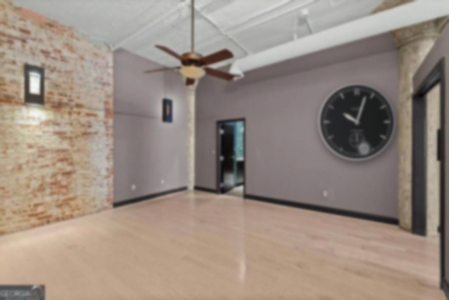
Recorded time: 10:03
